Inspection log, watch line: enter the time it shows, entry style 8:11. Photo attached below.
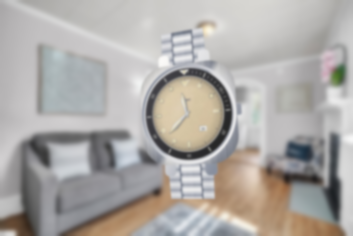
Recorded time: 11:38
